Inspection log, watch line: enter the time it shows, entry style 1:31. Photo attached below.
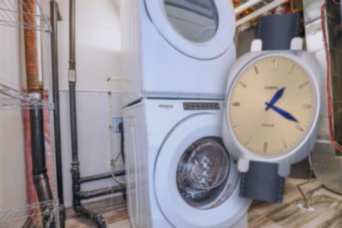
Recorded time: 1:19
